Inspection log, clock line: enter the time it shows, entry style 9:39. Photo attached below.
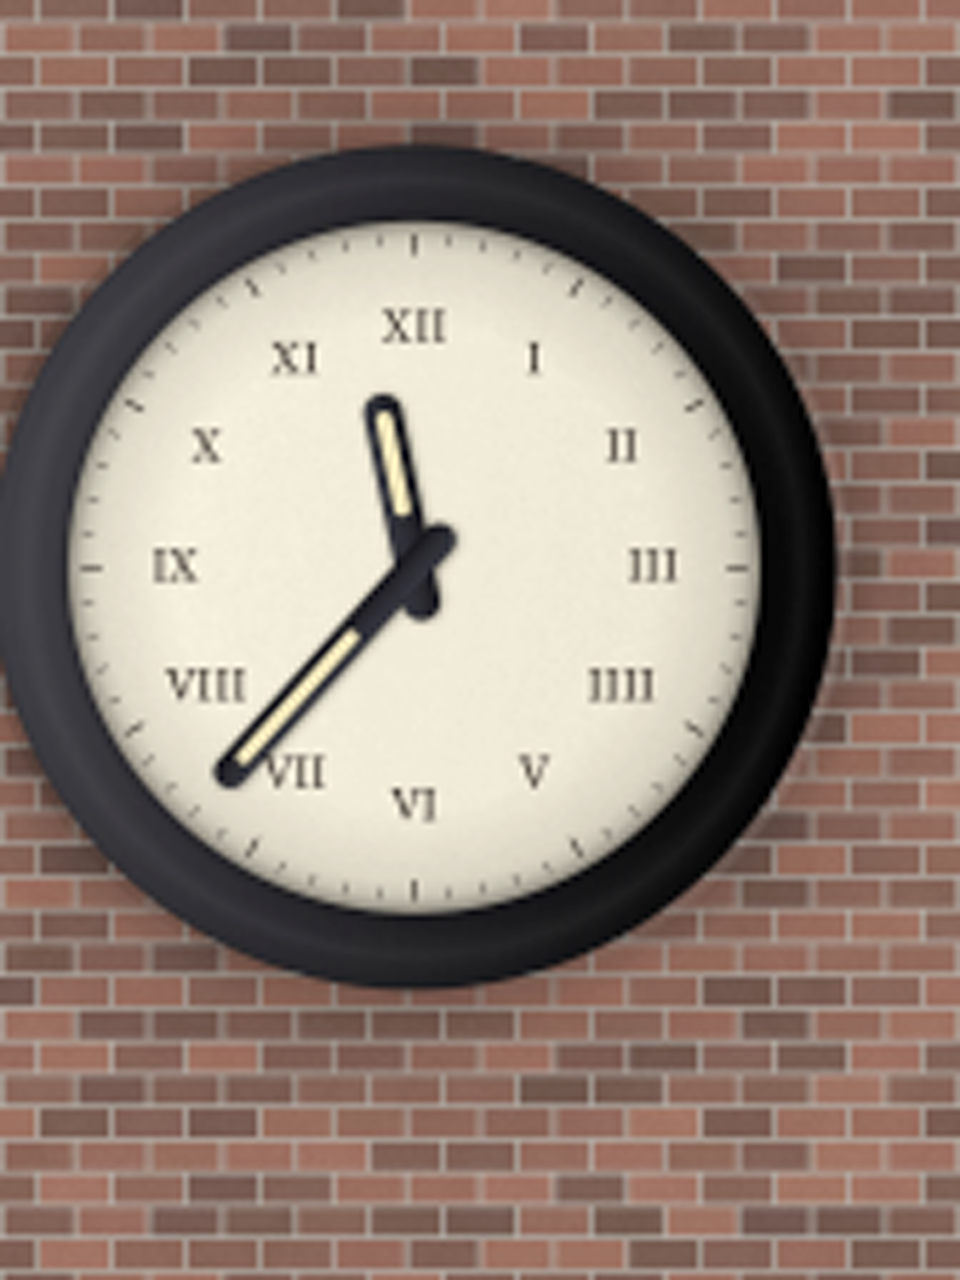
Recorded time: 11:37
